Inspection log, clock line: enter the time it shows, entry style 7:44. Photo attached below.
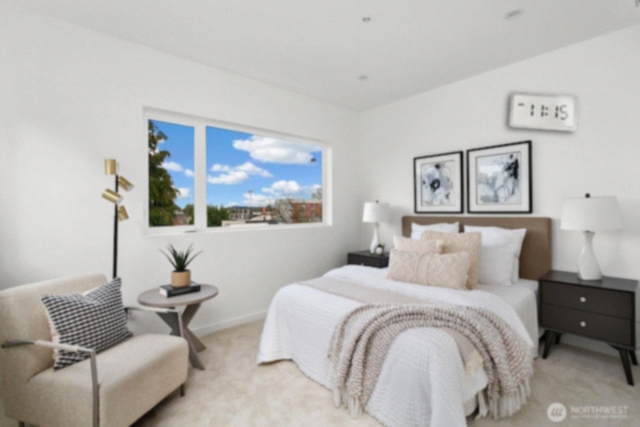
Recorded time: 11:15
